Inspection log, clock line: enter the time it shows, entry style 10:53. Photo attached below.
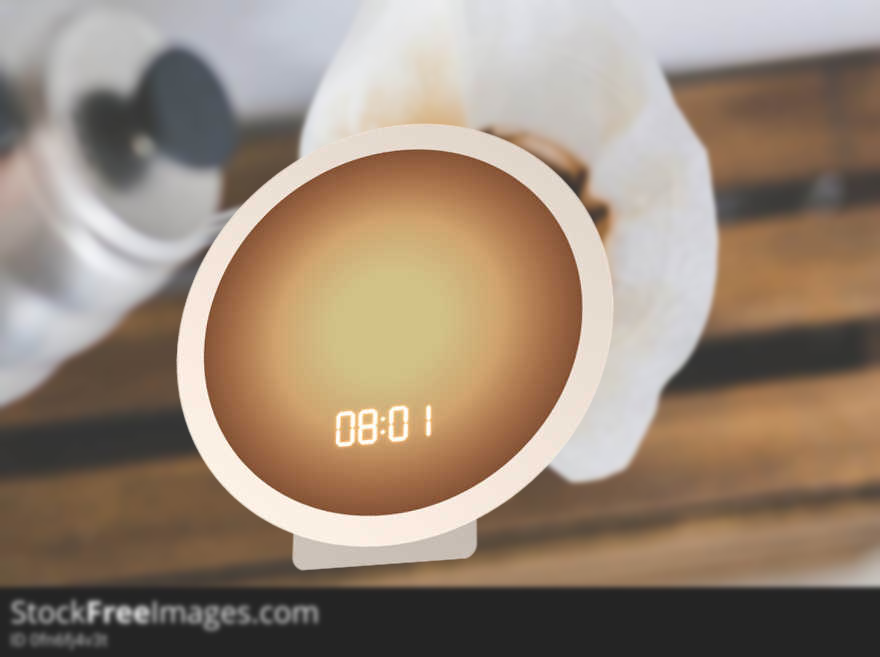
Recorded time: 8:01
